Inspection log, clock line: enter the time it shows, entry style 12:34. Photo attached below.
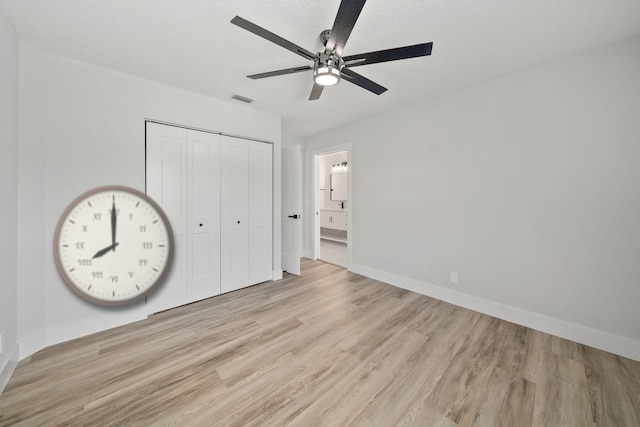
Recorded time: 8:00
